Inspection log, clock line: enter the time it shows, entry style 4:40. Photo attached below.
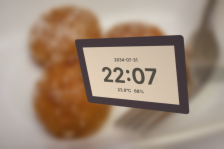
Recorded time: 22:07
